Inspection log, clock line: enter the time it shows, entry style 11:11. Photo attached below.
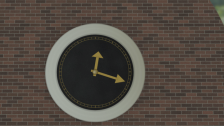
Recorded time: 12:18
